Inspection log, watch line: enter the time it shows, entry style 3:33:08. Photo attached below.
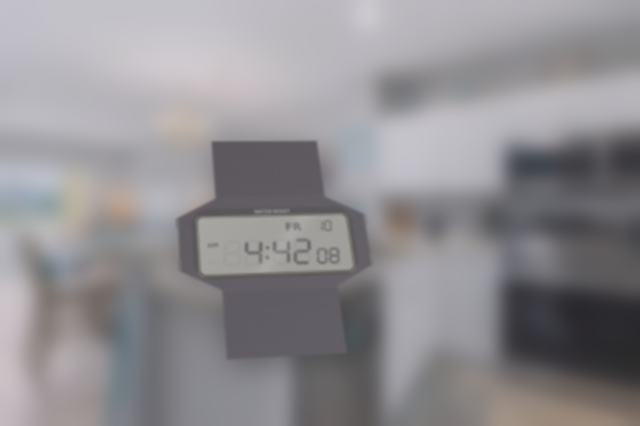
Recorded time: 4:42:08
